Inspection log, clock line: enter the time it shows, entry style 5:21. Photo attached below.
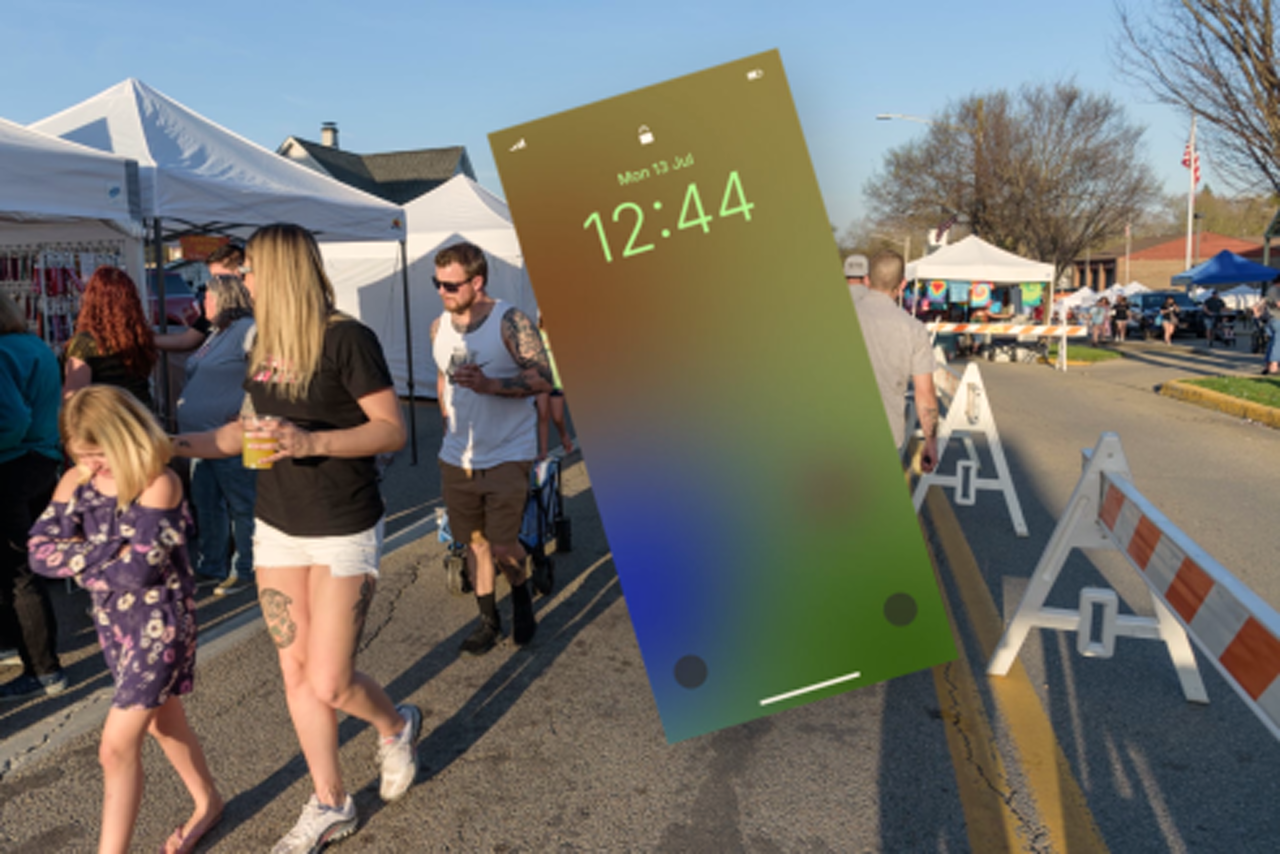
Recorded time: 12:44
